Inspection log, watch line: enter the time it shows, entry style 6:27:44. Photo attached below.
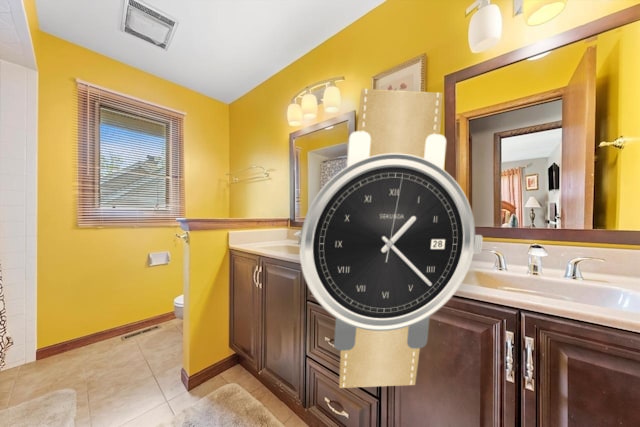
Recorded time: 1:22:01
